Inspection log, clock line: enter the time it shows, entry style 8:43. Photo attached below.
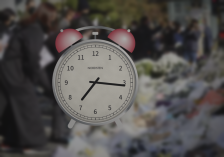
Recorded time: 7:16
